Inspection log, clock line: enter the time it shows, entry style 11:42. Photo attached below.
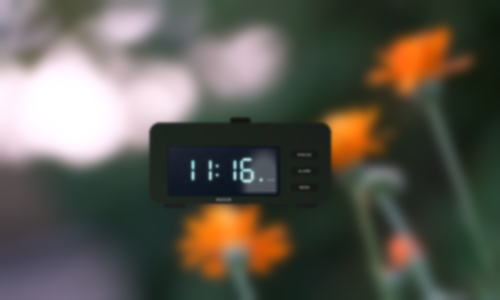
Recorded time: 11:16
